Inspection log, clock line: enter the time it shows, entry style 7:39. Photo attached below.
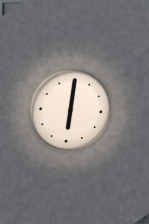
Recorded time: 6:00
